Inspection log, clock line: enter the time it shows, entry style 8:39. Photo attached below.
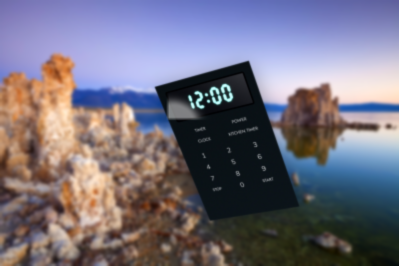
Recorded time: 12:00
